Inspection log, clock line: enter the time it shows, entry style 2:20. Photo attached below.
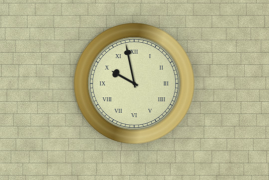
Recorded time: 9:58
